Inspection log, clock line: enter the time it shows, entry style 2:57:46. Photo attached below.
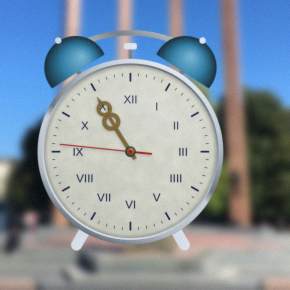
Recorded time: 10:54:46
